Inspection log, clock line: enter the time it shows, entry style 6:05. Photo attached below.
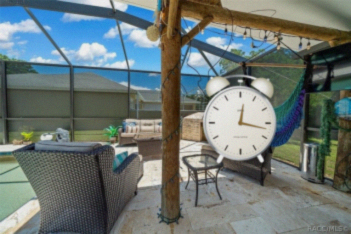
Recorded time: 12:17
